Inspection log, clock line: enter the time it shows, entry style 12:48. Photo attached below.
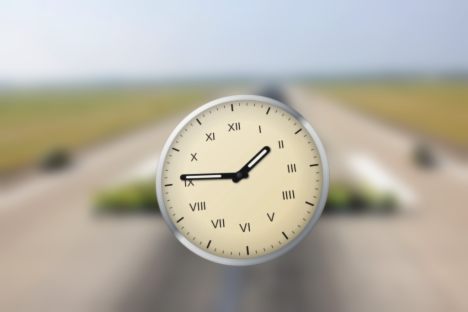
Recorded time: 1:46
